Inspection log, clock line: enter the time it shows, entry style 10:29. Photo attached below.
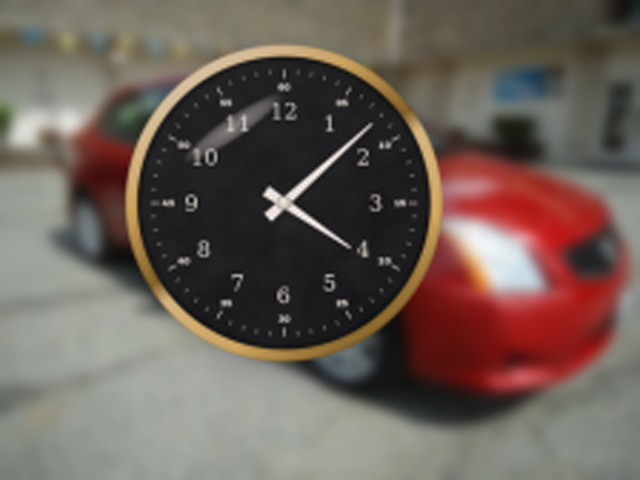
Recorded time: 4:08
